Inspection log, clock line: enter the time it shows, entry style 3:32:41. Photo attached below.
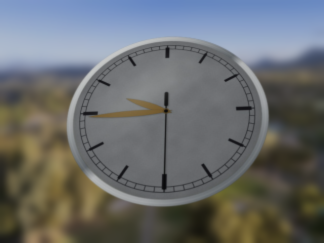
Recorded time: 9:44:30
